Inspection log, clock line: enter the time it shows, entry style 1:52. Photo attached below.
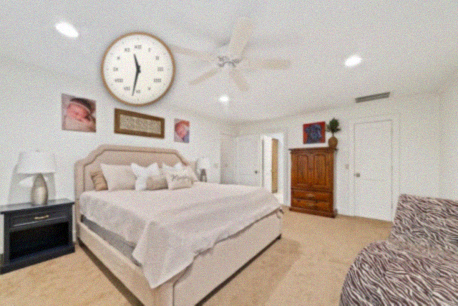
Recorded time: 11:32
